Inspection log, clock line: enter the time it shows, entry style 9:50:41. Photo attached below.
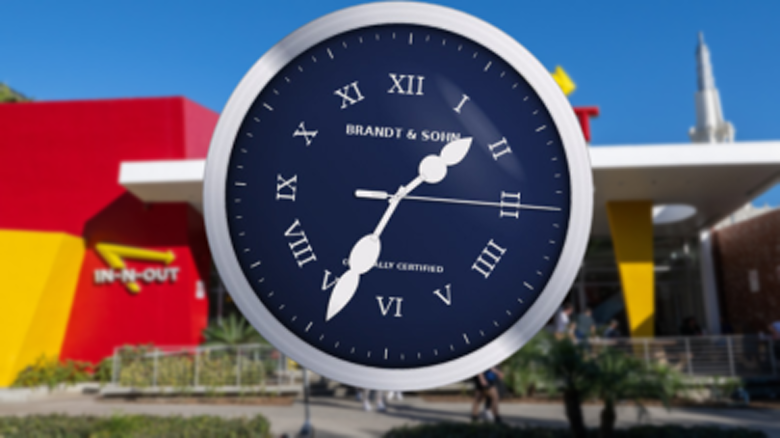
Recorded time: 1:34:15
